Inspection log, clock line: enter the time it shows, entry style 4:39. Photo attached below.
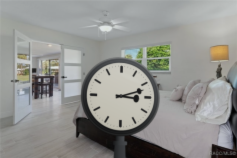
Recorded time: 3:12
